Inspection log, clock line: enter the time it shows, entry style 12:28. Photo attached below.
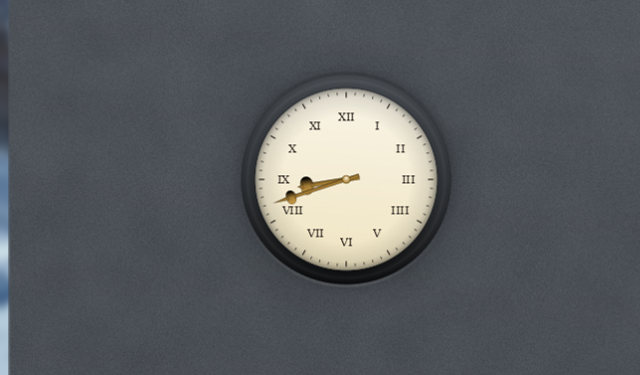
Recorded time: 8:42
